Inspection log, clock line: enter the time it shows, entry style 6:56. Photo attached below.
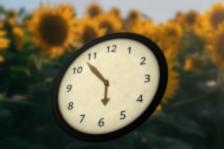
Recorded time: 5:53
